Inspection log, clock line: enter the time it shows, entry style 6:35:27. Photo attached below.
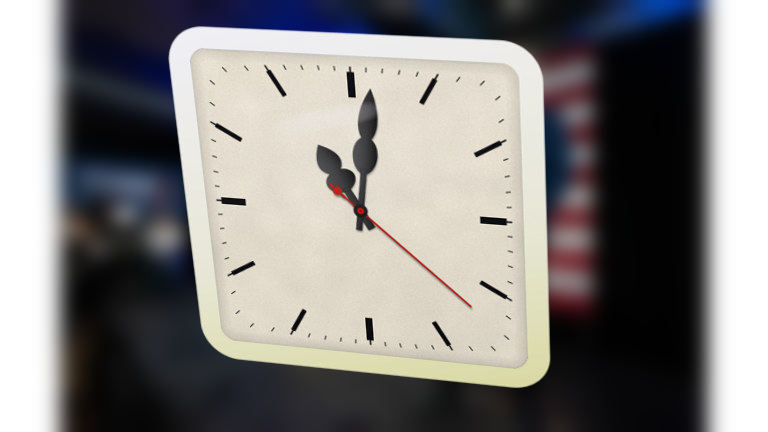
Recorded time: 11:01:22
